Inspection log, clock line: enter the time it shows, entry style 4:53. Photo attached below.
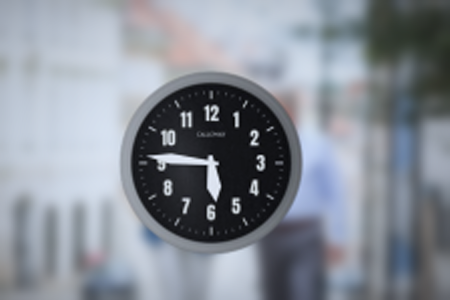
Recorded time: 5:46
